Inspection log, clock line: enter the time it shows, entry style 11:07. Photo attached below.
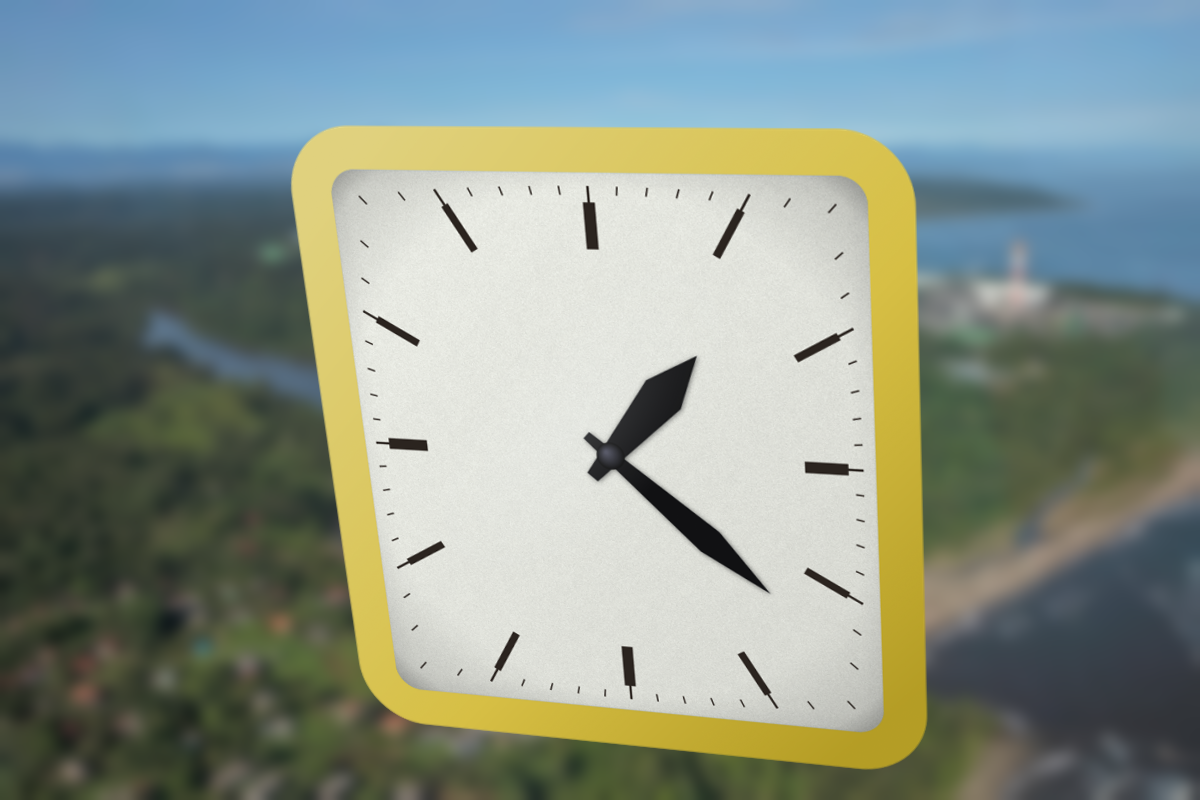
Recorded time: 1:22
